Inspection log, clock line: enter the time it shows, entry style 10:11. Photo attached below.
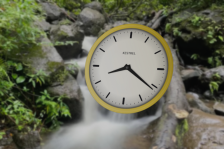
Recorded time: 8:21
